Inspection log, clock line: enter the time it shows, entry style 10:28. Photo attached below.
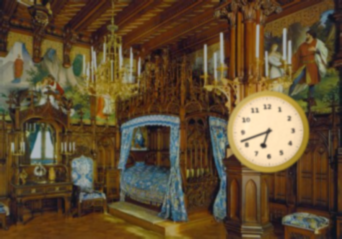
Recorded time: 6:42
